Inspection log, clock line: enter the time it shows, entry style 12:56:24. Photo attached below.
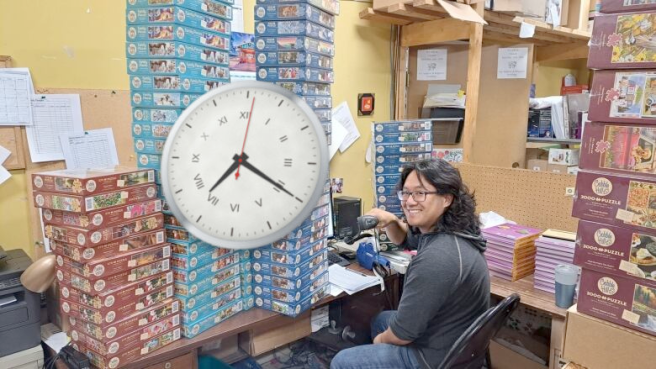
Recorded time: 7:20:01
